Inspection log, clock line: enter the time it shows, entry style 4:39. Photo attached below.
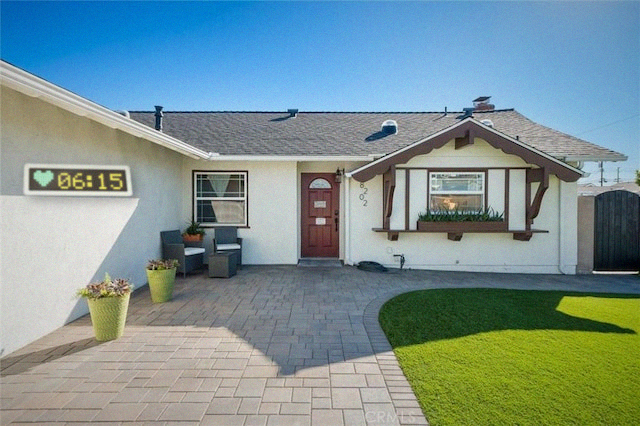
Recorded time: 6:15
